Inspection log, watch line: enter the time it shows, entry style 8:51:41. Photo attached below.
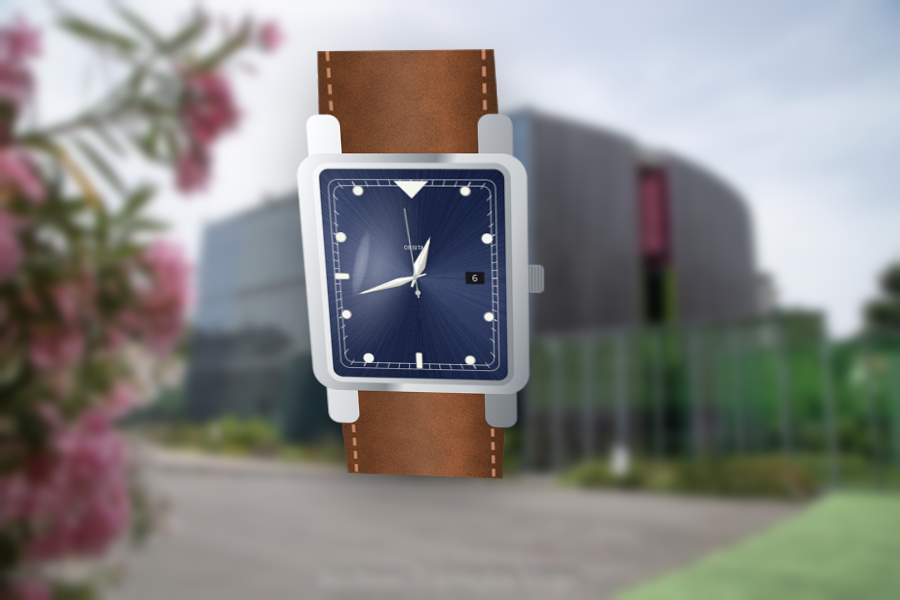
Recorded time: 12:41:59
